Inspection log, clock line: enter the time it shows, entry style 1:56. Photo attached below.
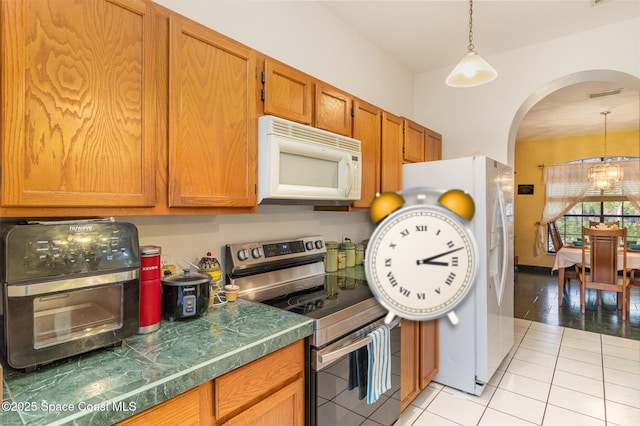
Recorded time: 3:12
